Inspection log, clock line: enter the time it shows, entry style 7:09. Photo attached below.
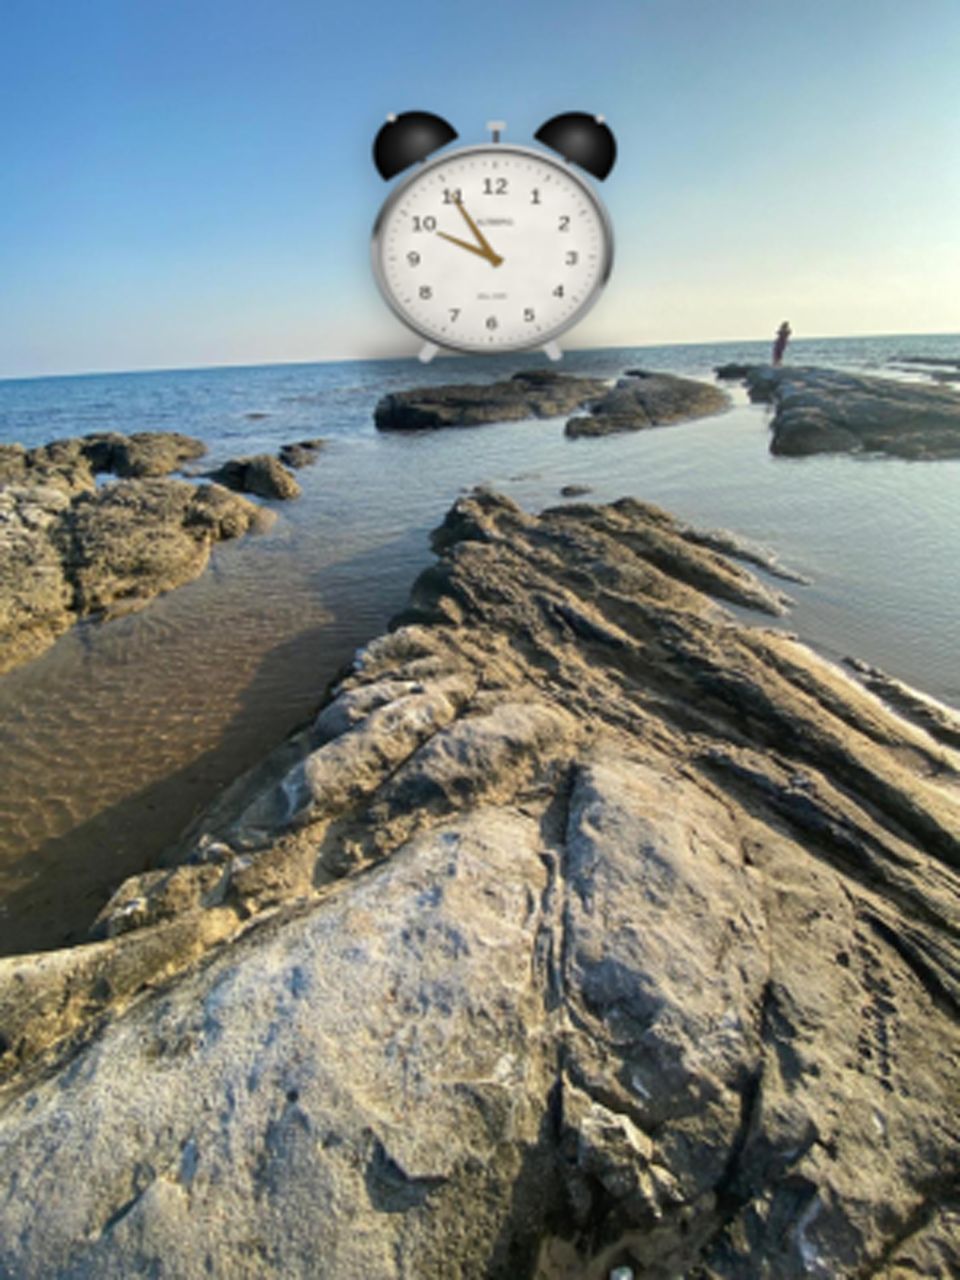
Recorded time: 9:55
